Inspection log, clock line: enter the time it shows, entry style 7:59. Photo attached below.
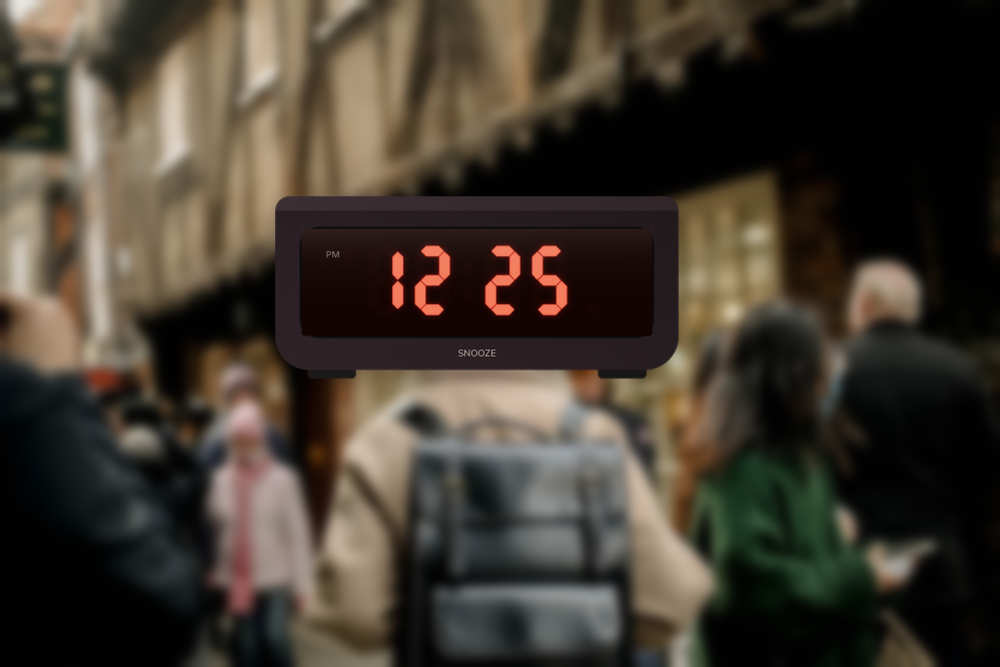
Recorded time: 12:25
